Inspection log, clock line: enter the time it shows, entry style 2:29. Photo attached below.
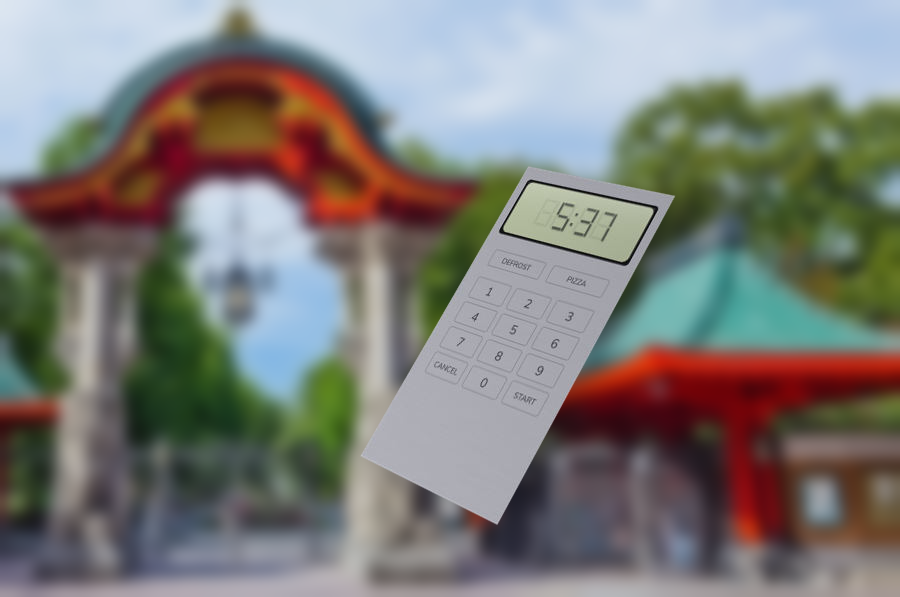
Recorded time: 5:37
